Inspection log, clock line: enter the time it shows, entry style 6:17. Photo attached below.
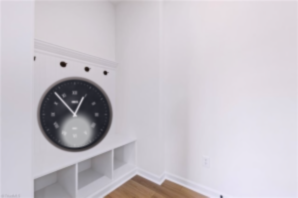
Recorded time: 12:53
